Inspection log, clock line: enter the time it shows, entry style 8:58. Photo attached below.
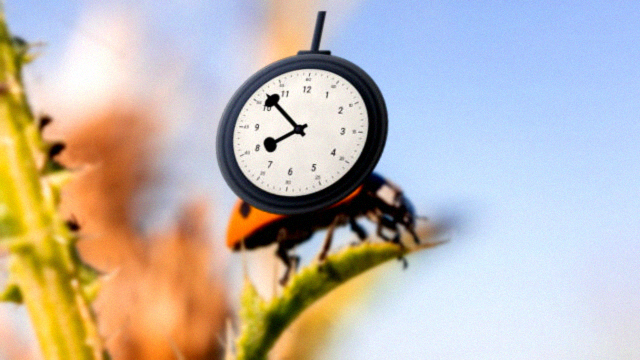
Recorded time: 7:52
